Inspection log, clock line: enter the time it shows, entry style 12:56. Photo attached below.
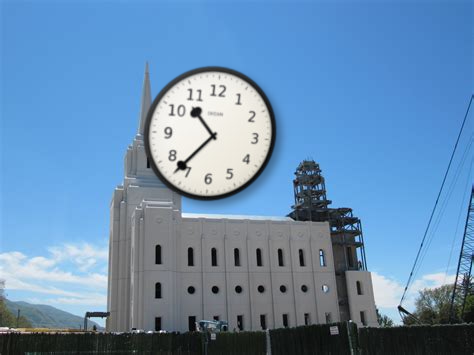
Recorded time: 10:37
